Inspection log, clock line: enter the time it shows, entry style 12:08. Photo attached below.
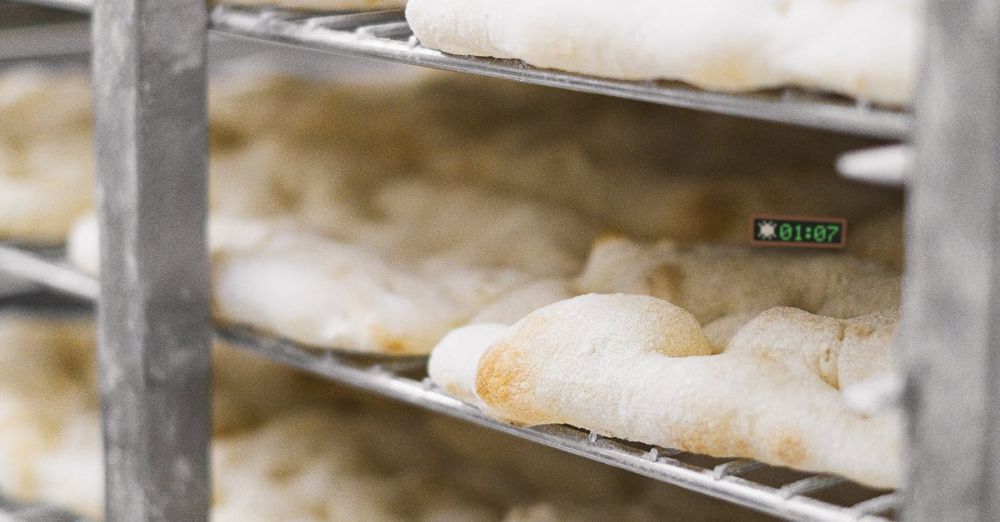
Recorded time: 1:07
